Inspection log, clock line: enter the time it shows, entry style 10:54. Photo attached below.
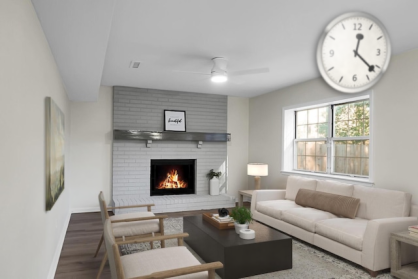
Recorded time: 12:22
